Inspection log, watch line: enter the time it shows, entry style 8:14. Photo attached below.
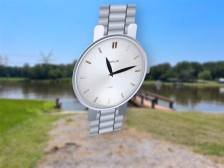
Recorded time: 11:13
